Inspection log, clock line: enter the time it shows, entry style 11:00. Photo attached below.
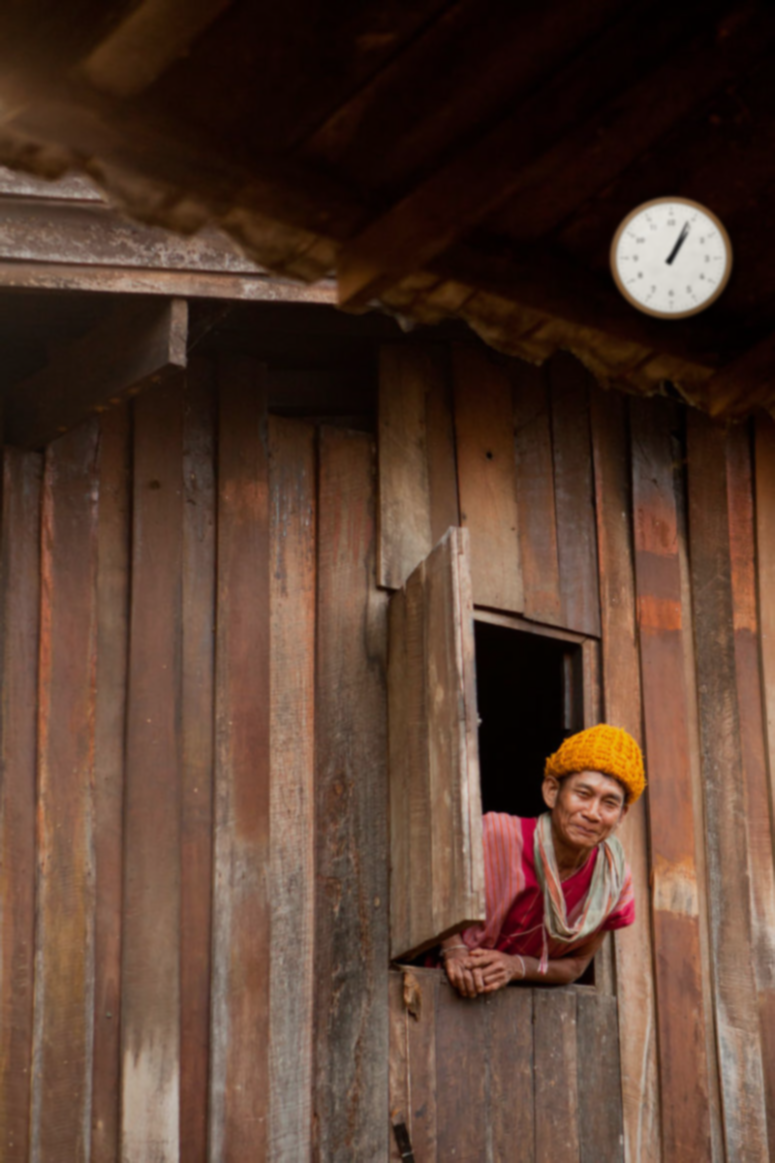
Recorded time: 1:04
